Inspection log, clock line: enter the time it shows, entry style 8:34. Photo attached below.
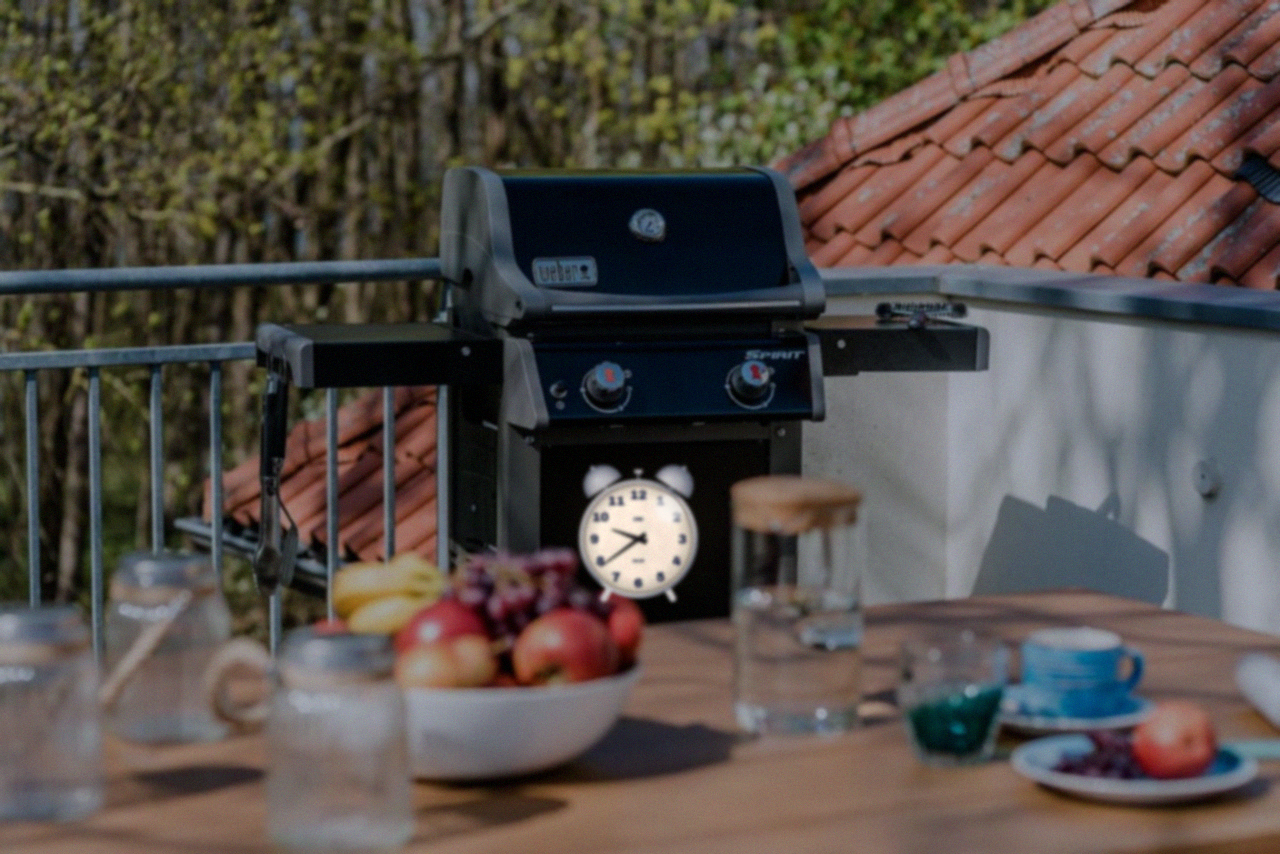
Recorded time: 9:39
